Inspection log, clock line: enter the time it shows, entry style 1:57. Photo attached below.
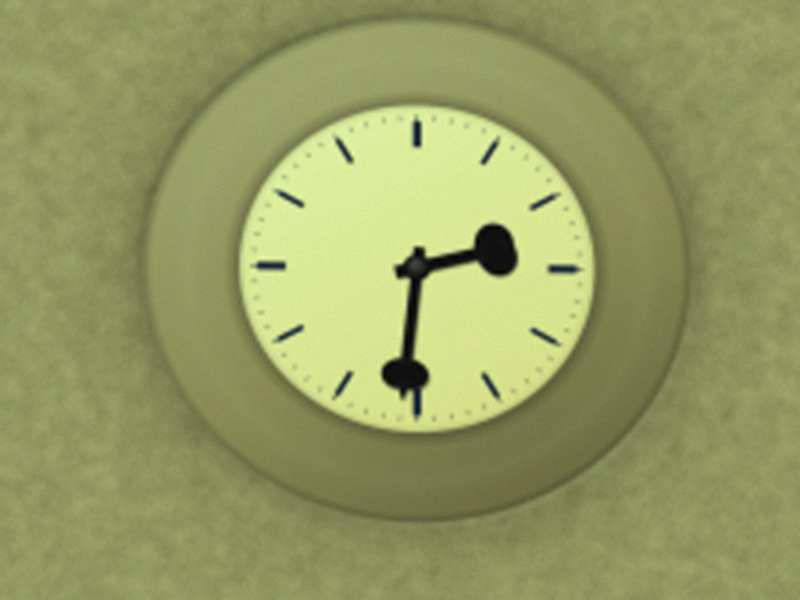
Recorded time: 2:31
